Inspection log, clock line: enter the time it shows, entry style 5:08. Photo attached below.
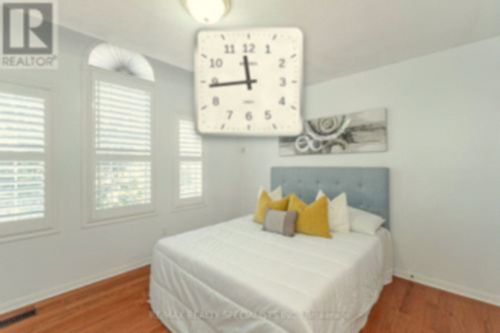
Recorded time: 11:44
